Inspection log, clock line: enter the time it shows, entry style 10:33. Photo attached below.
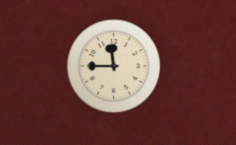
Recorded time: 11:45
